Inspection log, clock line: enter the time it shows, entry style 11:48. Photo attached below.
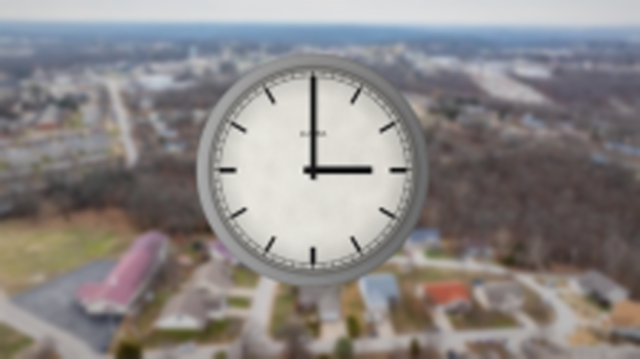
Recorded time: 3:00
